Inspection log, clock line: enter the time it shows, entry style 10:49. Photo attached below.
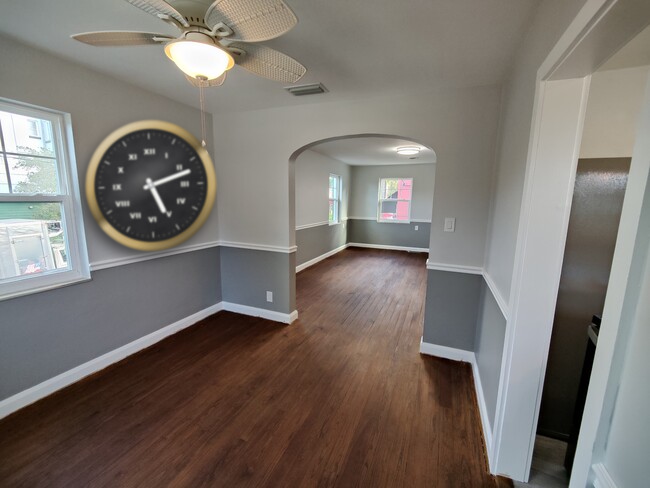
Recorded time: 5:12
